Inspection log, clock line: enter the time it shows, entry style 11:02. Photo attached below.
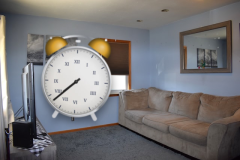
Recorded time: 7:38
